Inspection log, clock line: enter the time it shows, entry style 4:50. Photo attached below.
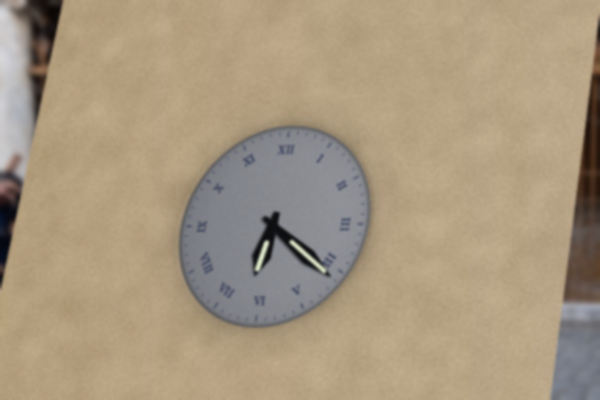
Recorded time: 6:21
